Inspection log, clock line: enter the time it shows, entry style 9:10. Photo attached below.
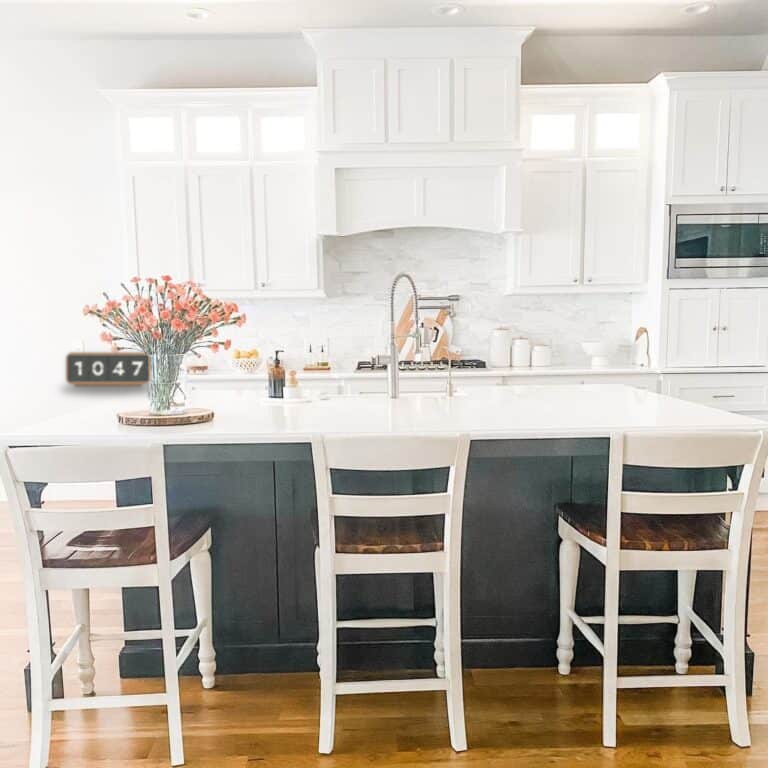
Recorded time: 10:47
